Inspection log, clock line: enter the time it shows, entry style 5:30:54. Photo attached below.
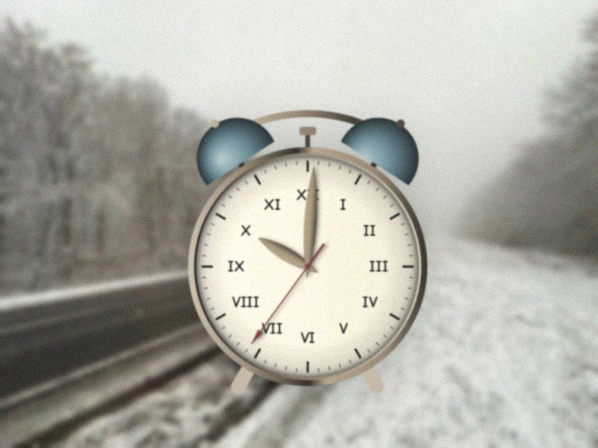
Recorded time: 10:00:36
